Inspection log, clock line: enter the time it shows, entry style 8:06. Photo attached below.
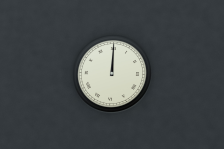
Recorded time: 12:00
